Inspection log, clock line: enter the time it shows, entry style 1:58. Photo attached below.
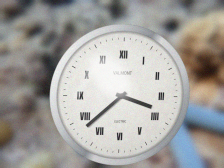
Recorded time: 3:38
